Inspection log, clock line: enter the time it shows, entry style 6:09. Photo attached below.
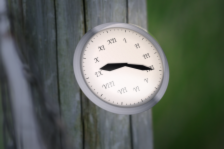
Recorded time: 9:20
